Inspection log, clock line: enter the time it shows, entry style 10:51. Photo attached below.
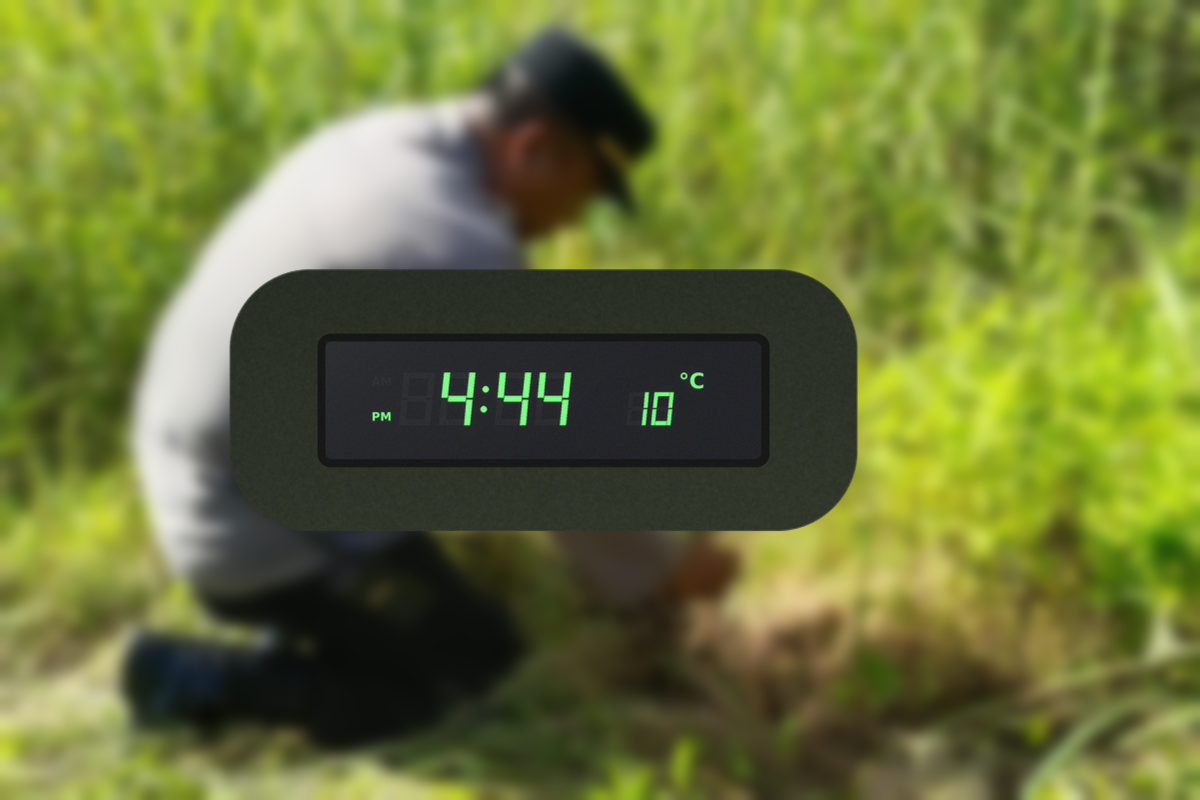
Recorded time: 4:44
